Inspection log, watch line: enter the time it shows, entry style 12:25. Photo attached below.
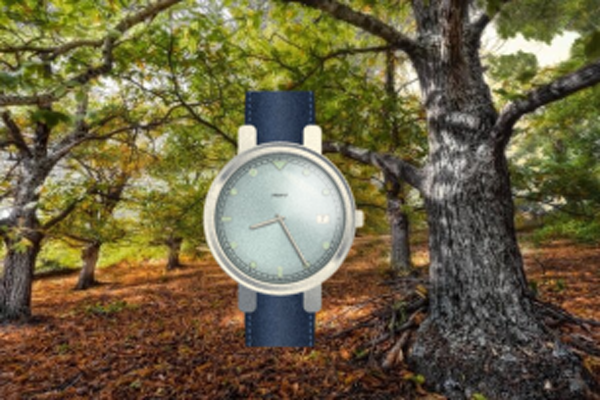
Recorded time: 8:25
